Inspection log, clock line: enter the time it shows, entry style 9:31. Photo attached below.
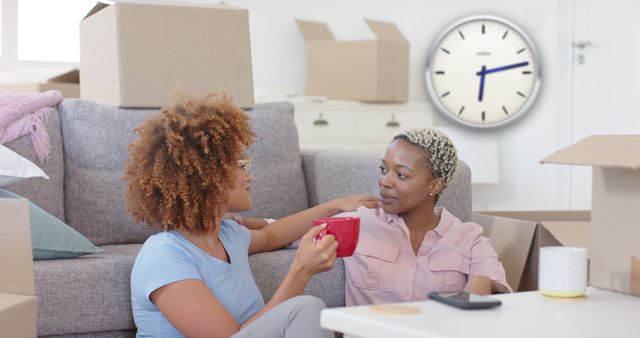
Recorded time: 6:13
